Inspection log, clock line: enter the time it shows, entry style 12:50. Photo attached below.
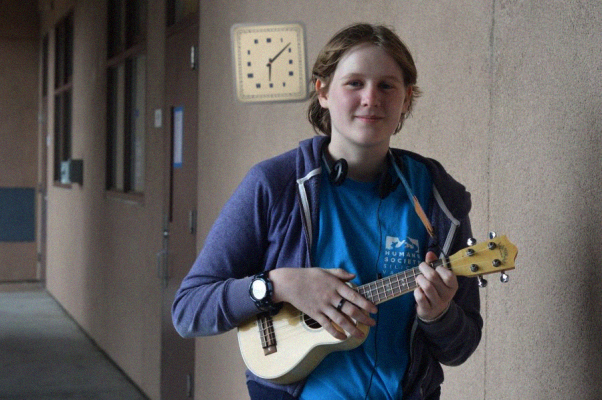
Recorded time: 6:08
